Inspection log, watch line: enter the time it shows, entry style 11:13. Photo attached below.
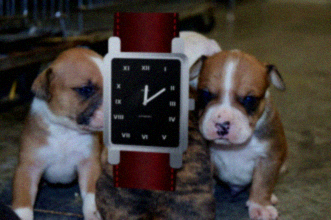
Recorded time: 12:09
